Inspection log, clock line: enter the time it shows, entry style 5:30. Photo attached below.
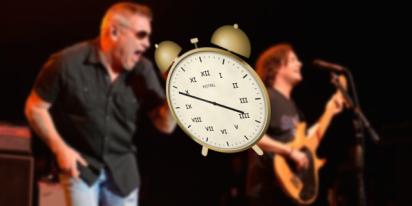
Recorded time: 3:49
